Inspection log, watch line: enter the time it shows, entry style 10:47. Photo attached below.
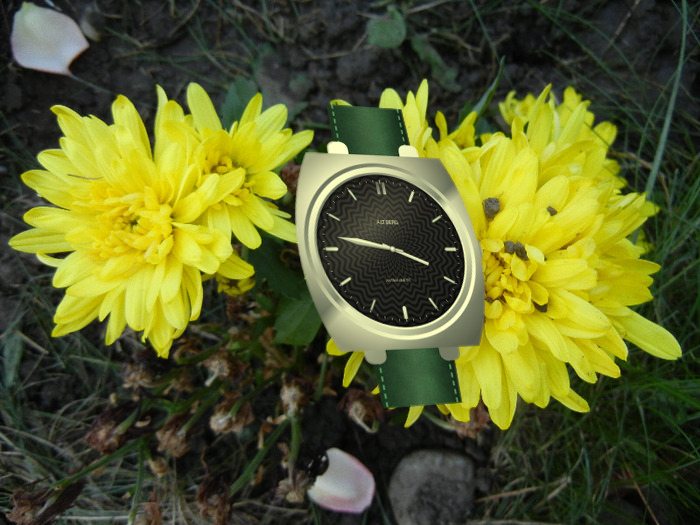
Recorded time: 3:47
